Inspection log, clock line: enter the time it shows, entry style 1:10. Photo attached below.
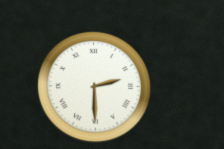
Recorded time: 2:30
